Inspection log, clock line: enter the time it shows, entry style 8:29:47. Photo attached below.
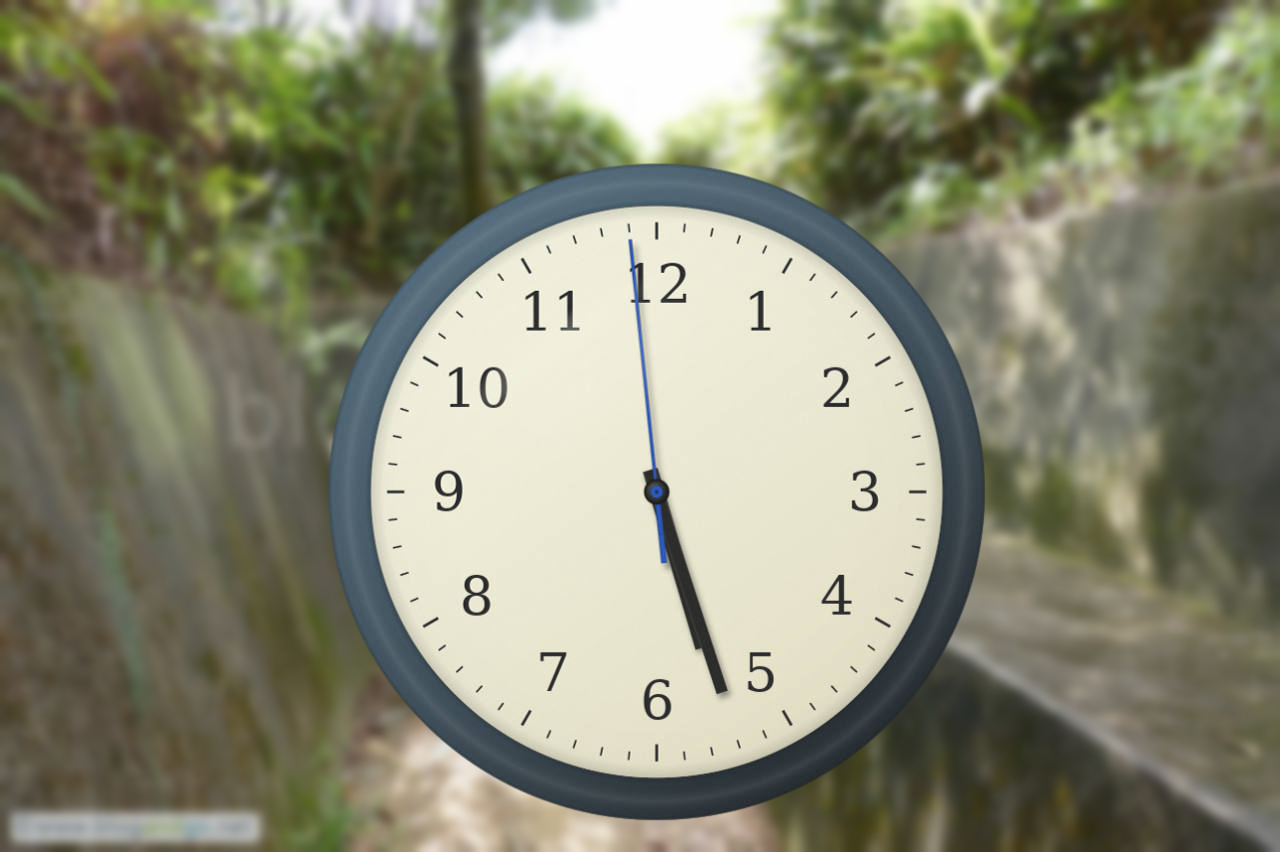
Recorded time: 5:26:59
